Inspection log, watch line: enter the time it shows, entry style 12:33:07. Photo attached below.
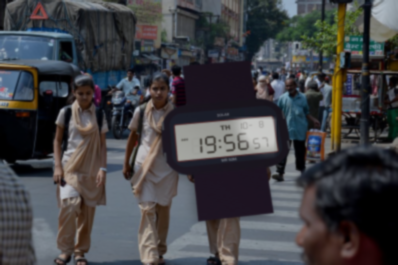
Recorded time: 19:56:57
